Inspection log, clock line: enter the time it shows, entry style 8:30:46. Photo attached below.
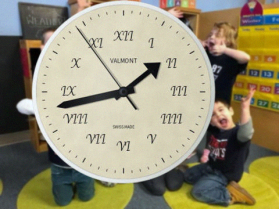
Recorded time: 1:42:54
